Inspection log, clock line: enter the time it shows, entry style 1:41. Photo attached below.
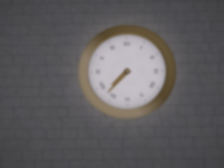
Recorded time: 7:37
